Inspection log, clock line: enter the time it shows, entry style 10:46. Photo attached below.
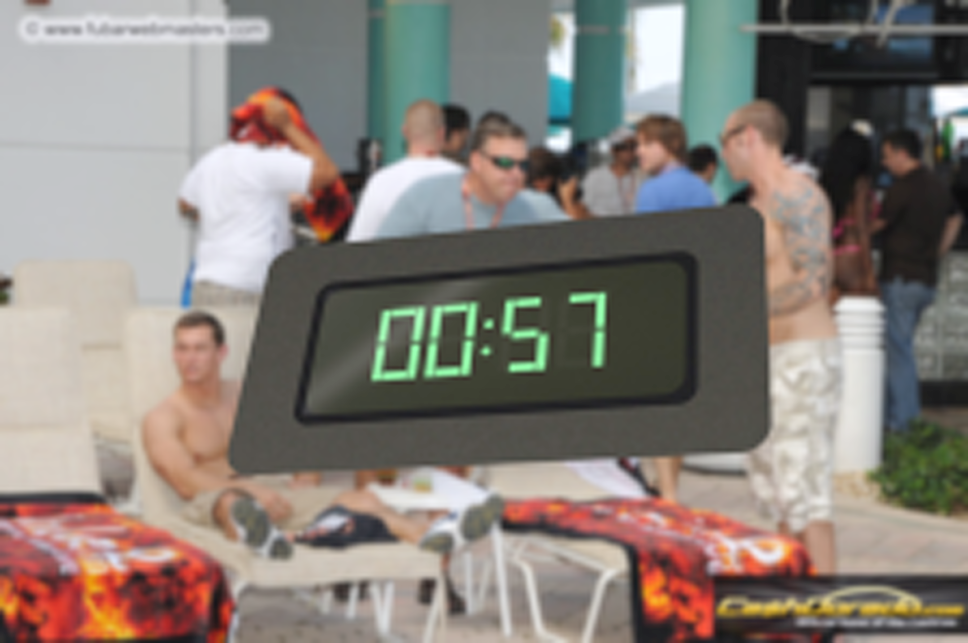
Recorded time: 0:57
